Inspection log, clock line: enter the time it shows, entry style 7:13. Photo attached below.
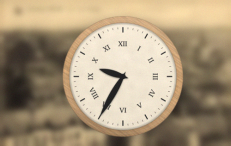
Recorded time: 9:35
